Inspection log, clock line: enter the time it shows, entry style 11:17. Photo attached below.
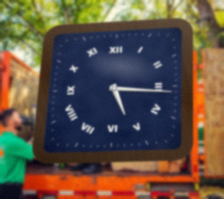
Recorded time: 5:16
